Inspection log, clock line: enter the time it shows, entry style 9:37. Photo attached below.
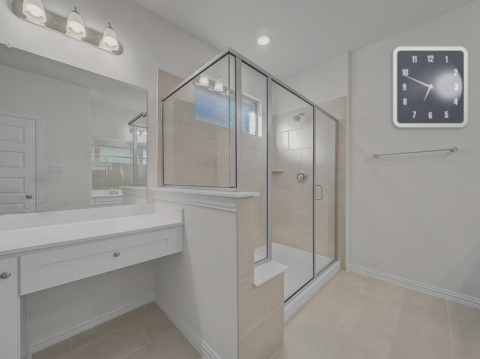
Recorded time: 6:49
